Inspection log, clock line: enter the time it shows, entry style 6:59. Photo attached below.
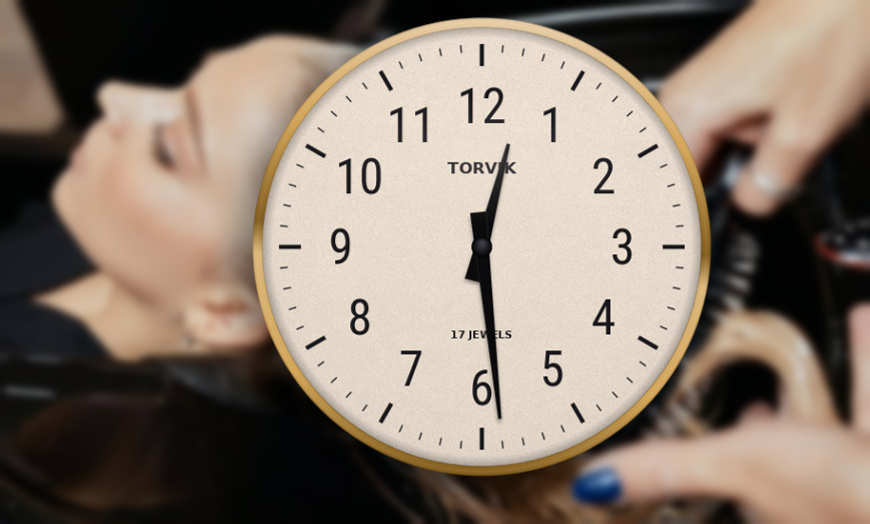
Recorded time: 12:29
